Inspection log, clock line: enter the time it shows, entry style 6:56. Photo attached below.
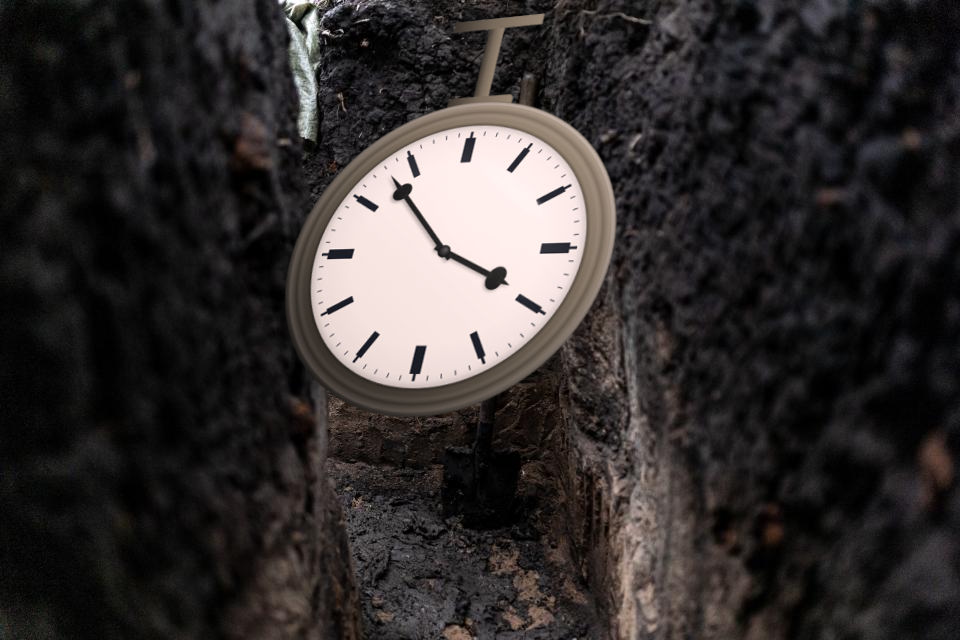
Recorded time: 3:53
